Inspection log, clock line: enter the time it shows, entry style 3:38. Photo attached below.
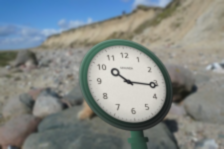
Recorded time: 10:16
